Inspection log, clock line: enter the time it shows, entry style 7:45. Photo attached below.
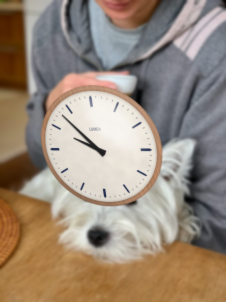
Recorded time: 9:53
